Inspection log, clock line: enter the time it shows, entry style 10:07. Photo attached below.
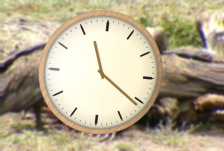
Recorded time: 11:21
